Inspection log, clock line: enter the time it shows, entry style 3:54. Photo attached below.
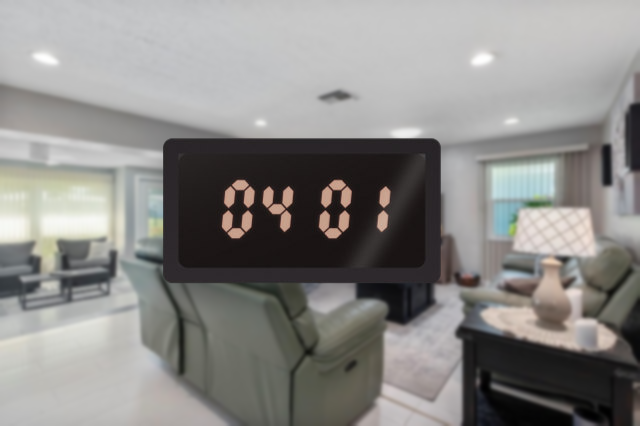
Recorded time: 4:01
